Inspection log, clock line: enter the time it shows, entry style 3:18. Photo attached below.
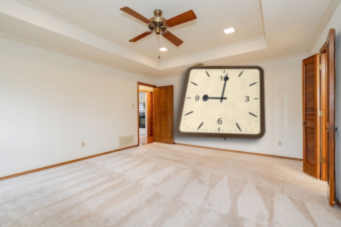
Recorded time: 9:01
